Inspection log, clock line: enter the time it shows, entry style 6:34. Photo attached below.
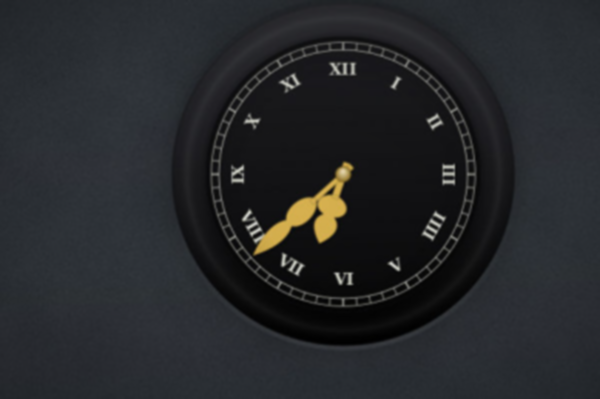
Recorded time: 6:38
